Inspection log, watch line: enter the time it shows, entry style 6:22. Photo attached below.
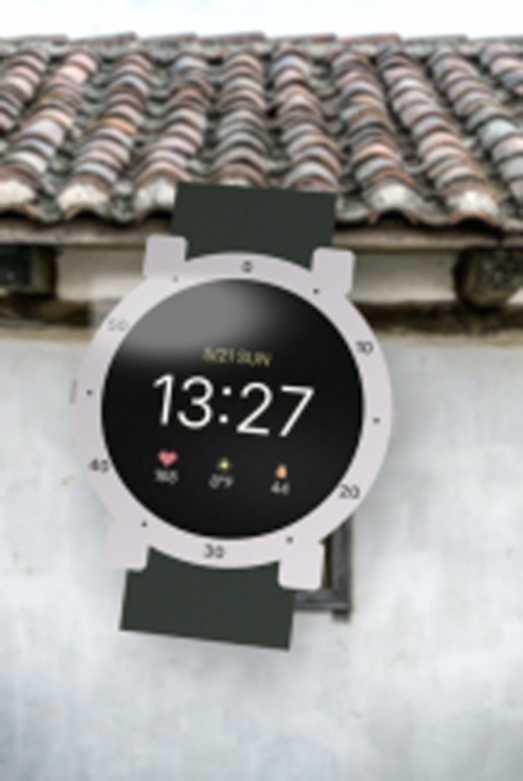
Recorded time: 13:27
